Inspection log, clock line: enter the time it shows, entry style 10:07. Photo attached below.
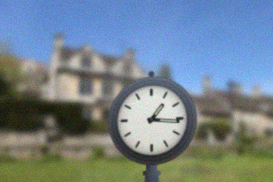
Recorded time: 1:16
